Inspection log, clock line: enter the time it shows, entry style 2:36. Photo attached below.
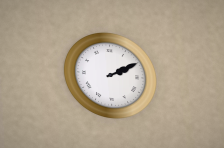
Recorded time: 2:10
